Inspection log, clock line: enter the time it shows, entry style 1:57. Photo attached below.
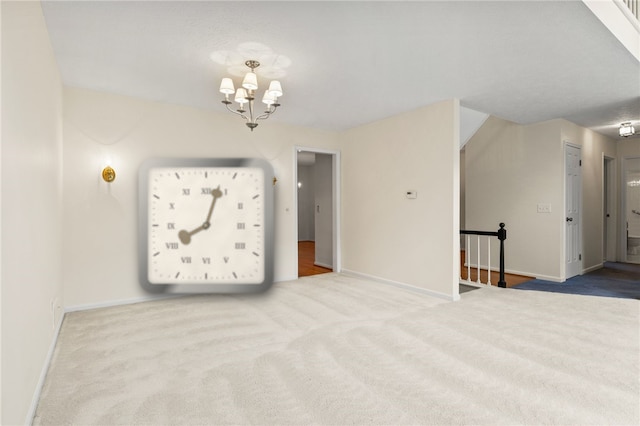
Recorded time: 8:03
